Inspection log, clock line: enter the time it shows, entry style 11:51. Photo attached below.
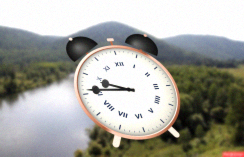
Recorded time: 9:46
